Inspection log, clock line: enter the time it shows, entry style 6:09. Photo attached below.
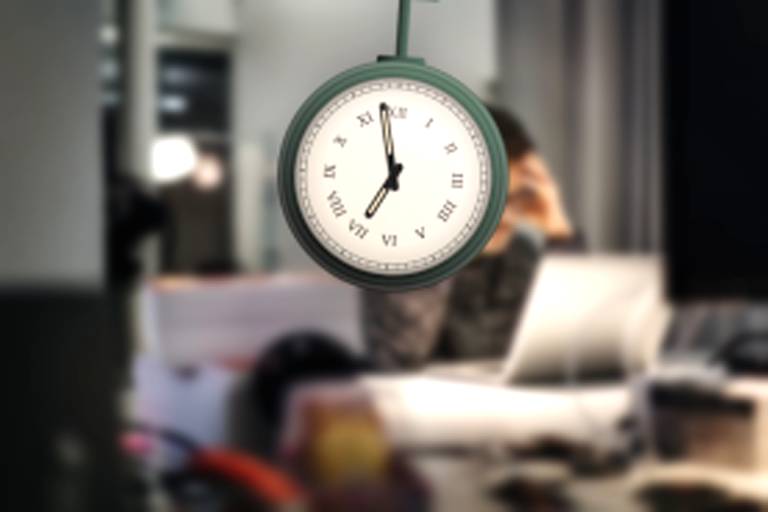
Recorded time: 6:58
